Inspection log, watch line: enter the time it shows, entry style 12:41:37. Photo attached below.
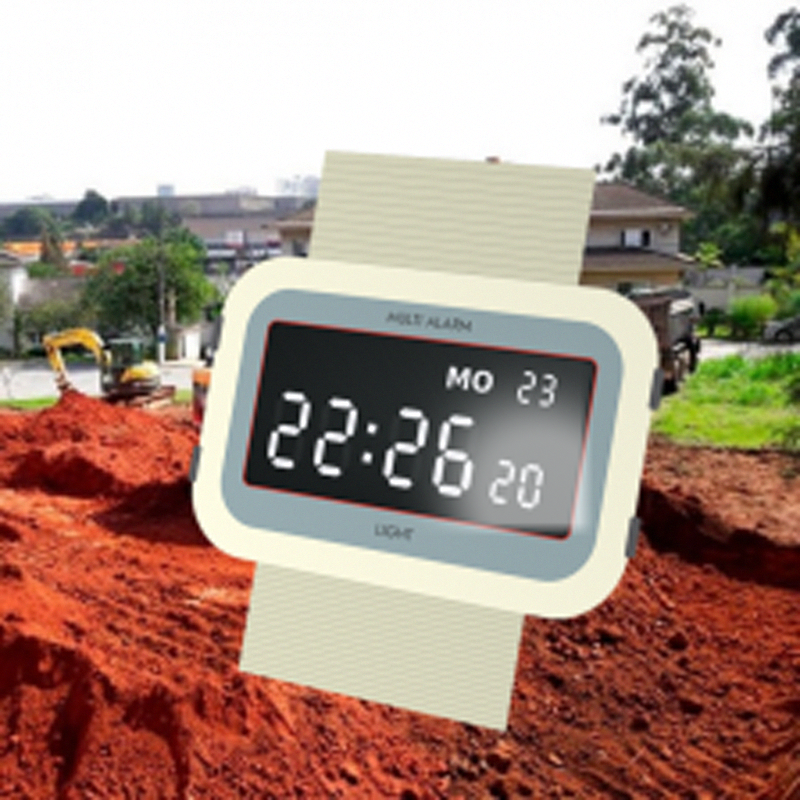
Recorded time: 22:26:20
